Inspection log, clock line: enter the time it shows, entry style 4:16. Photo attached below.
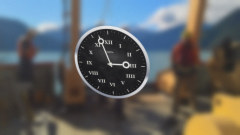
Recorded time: 2:57
